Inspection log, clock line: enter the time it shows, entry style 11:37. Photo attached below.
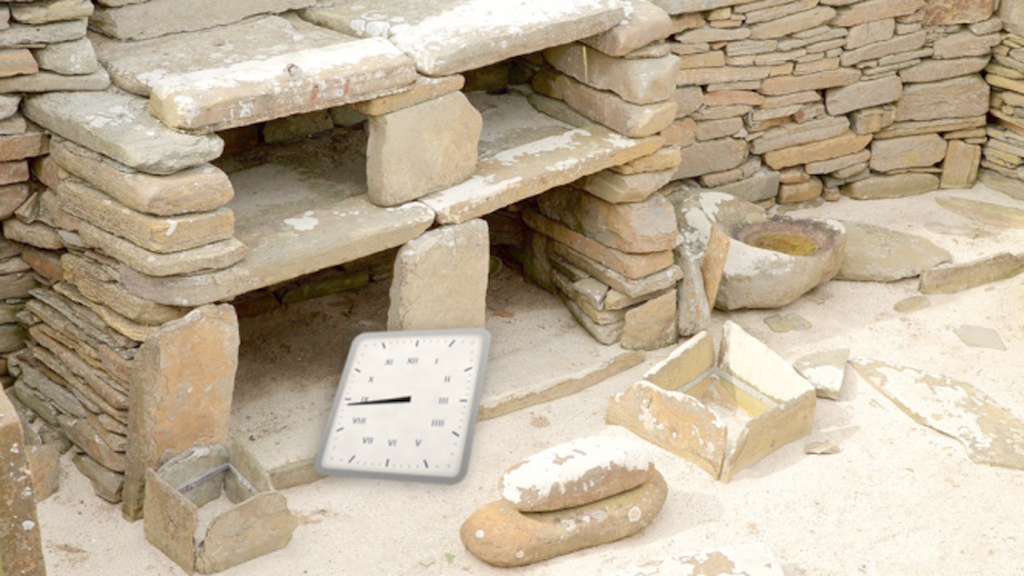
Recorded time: 8:44
